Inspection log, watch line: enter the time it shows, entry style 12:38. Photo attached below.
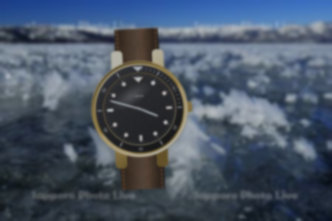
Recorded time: 3:48
